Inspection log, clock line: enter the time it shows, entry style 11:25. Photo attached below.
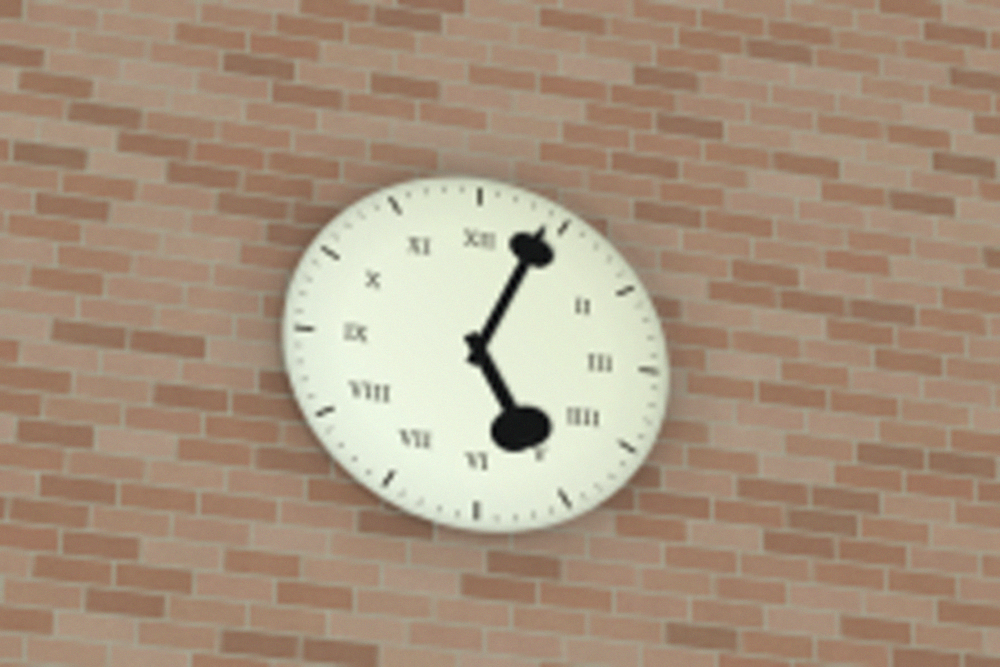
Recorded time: 5:04
